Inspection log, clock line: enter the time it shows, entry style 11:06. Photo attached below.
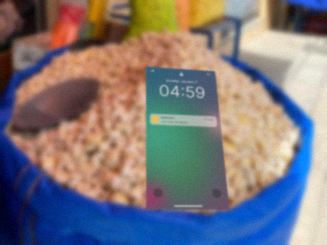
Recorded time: 4:59
